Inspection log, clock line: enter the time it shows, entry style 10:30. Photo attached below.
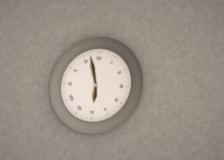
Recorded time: 5:57
